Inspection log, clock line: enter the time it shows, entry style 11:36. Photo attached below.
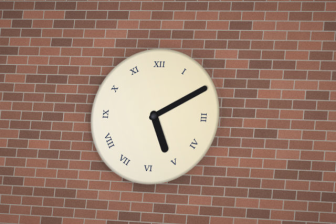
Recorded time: 5:10
